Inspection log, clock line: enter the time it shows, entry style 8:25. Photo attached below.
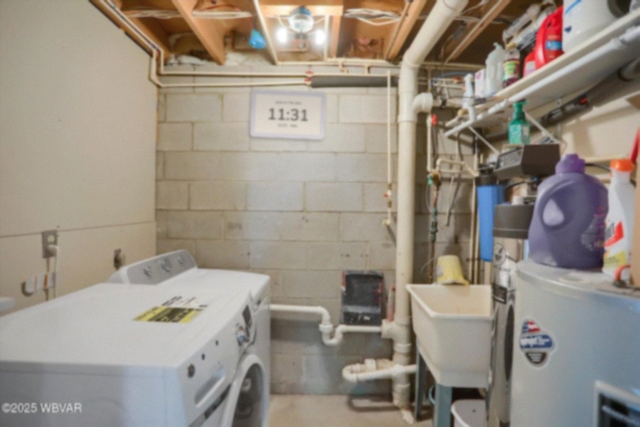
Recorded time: 11:31
